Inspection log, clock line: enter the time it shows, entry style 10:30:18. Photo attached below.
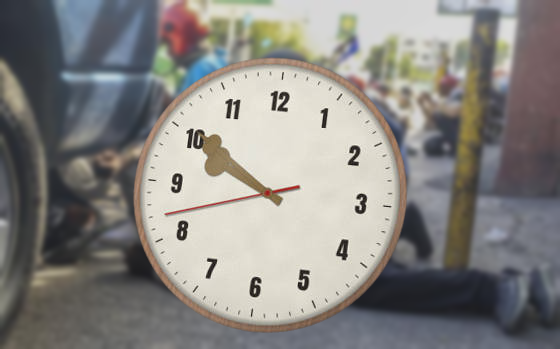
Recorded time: 9:50:42
